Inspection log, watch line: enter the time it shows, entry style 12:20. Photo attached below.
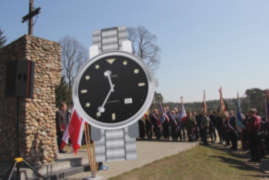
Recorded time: 11:35
